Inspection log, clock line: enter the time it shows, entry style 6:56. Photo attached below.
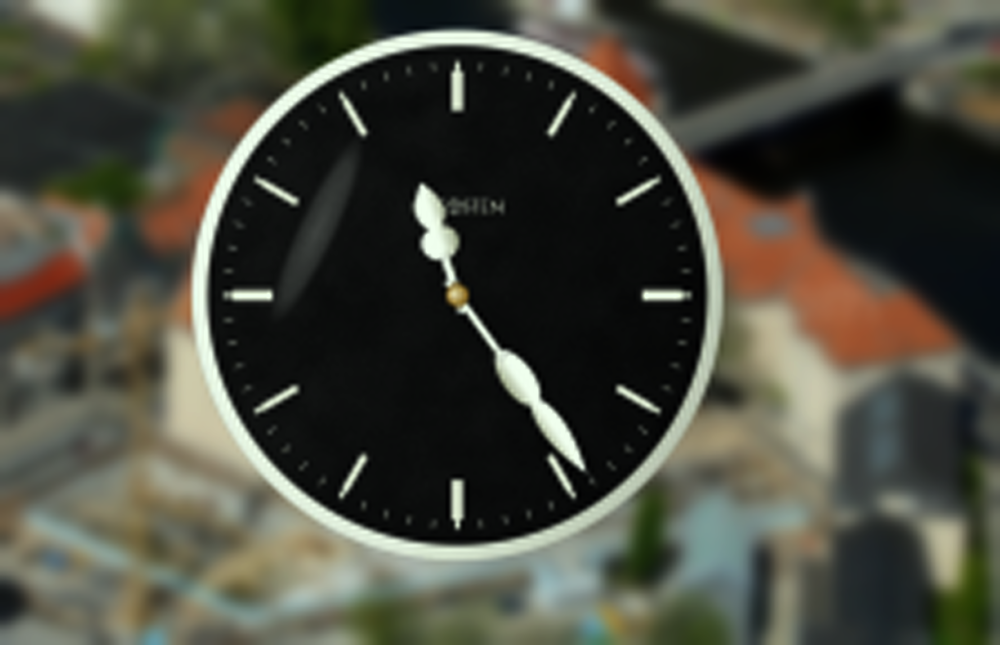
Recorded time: 11:24
